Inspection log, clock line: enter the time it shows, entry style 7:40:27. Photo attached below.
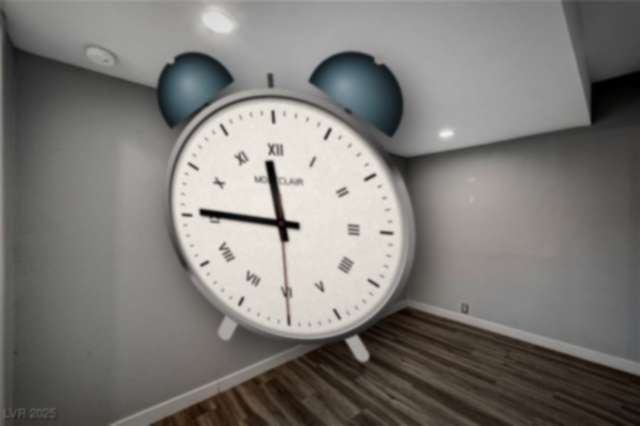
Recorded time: 11:45:30
